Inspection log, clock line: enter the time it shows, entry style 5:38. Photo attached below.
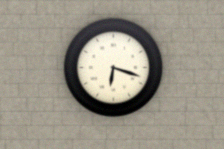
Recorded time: 6:18
